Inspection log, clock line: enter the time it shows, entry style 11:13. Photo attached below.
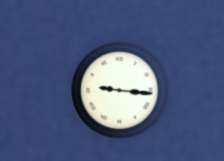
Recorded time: 9:16
